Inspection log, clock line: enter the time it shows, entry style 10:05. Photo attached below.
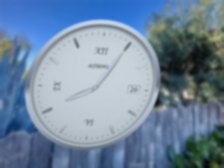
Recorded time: 8:05
